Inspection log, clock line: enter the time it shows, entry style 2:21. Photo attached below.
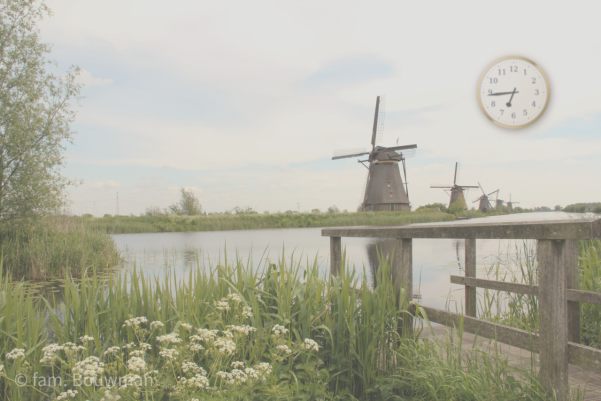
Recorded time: 6:44
